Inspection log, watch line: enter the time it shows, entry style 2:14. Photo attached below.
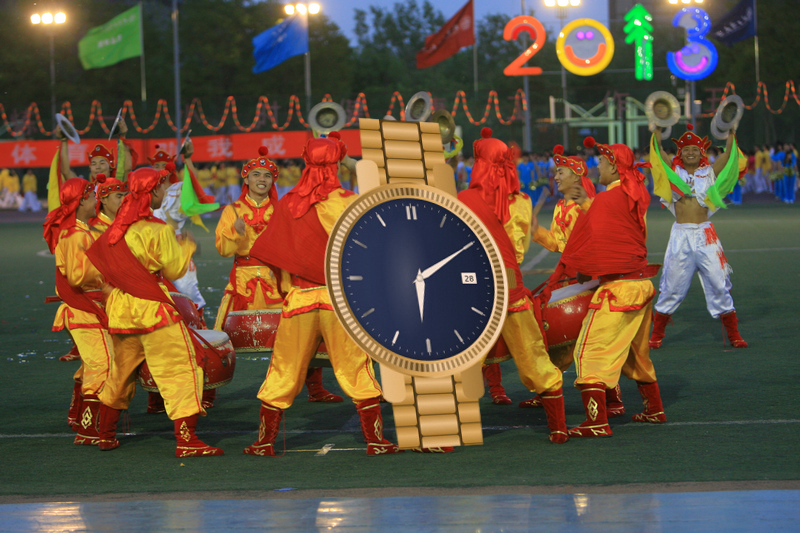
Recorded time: 6:10
